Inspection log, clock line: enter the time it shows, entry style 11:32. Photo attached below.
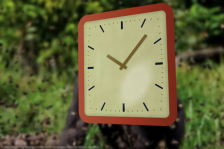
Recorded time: 10:07
